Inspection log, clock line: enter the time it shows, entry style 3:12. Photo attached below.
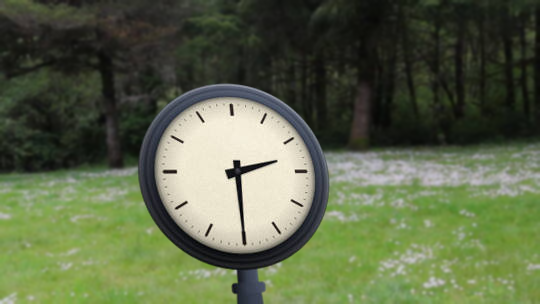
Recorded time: 2:30
